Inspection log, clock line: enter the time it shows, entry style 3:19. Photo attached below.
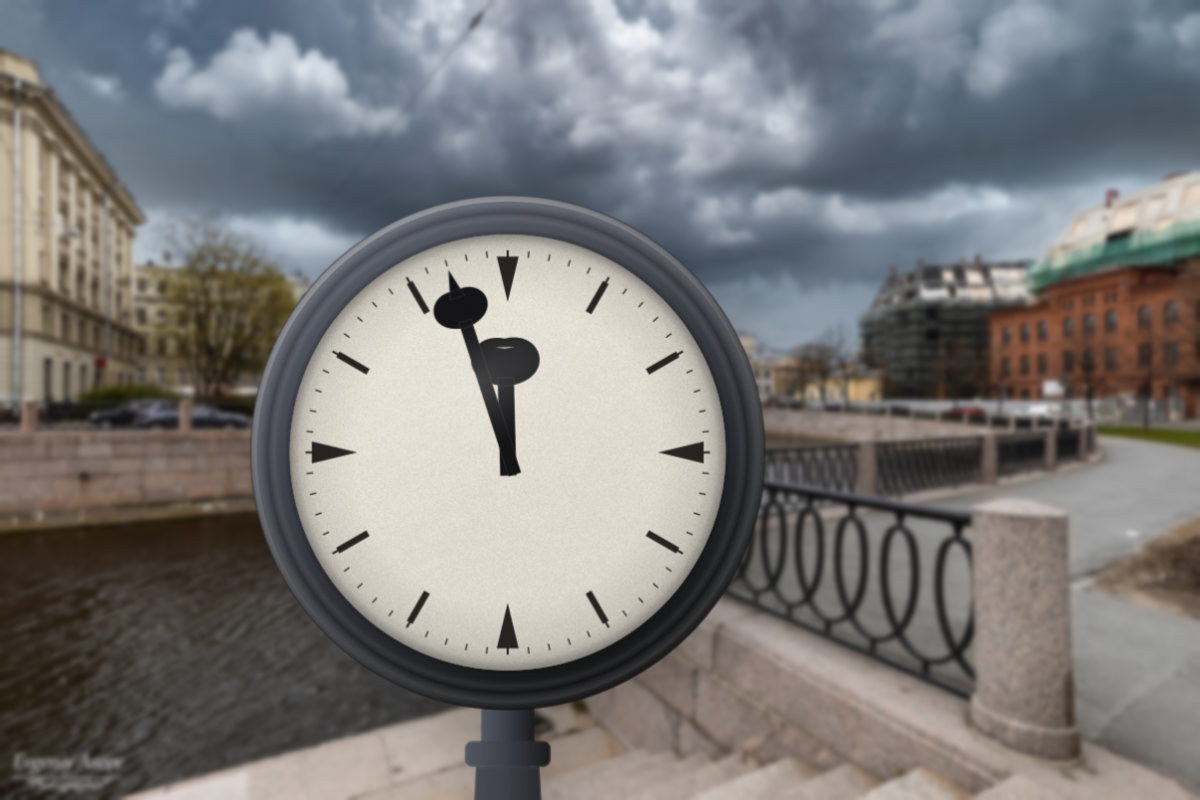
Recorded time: 11:57
